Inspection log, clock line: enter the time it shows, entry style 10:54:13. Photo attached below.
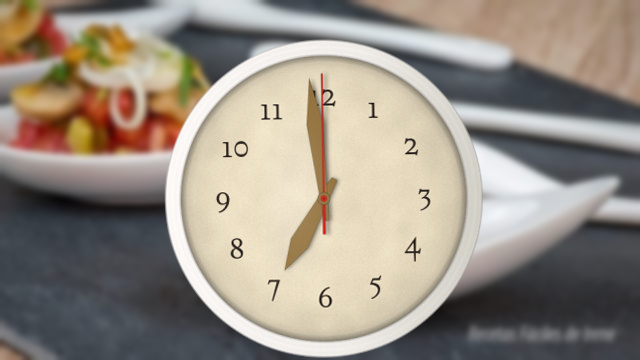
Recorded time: 6:59:00
